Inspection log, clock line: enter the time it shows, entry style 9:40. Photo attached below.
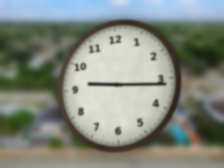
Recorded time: 9:16
